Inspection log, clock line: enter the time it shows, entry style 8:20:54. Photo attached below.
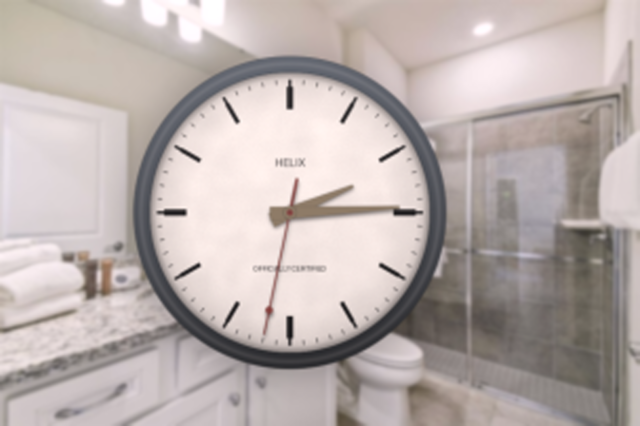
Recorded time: 2:14:32
